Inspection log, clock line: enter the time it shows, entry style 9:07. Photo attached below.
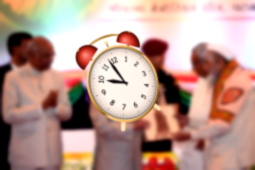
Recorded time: 9:58
